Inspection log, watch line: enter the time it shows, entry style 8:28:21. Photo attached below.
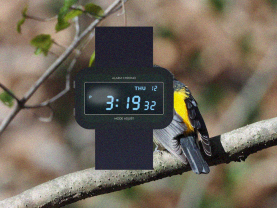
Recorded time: 3:19:32
